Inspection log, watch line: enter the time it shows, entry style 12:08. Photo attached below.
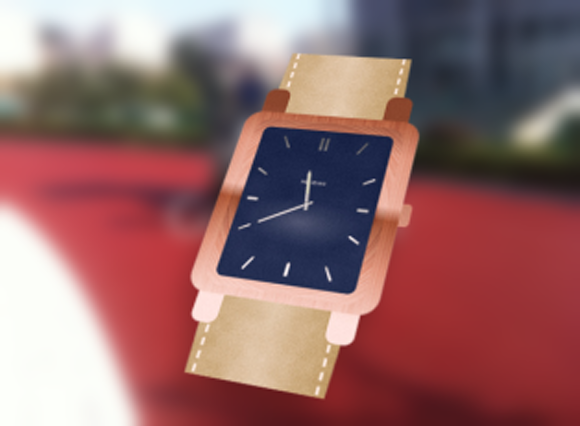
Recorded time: 11:40
